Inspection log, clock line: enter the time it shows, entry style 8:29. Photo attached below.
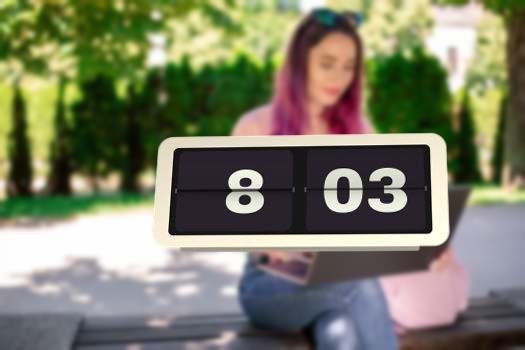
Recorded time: 8:03
